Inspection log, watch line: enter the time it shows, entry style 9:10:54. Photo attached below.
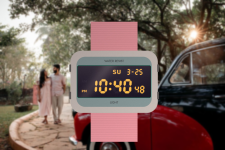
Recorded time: 10:40:48
